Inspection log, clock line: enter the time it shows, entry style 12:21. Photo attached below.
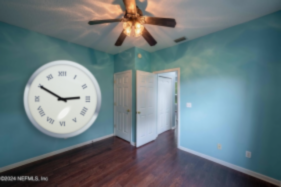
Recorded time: 2:50
